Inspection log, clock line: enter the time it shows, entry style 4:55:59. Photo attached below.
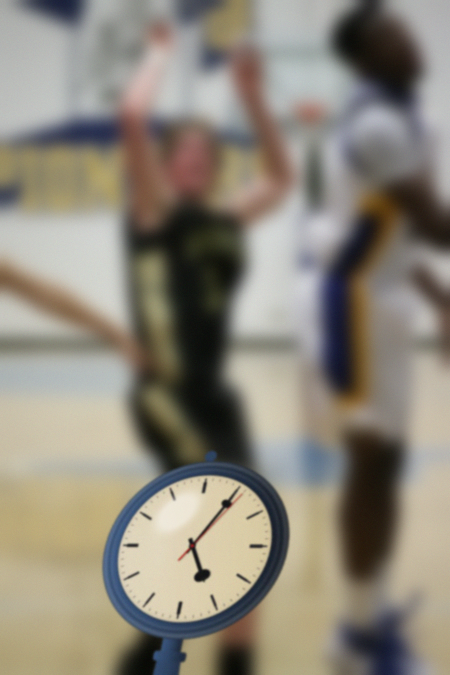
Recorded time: 5:05:06
